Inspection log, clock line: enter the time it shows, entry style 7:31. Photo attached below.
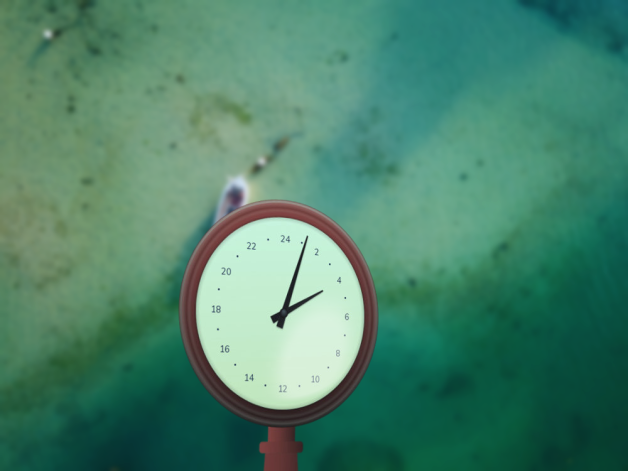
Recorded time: 4:03
